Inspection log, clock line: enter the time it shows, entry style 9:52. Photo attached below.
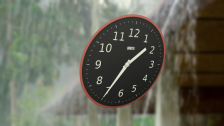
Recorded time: 1:35
